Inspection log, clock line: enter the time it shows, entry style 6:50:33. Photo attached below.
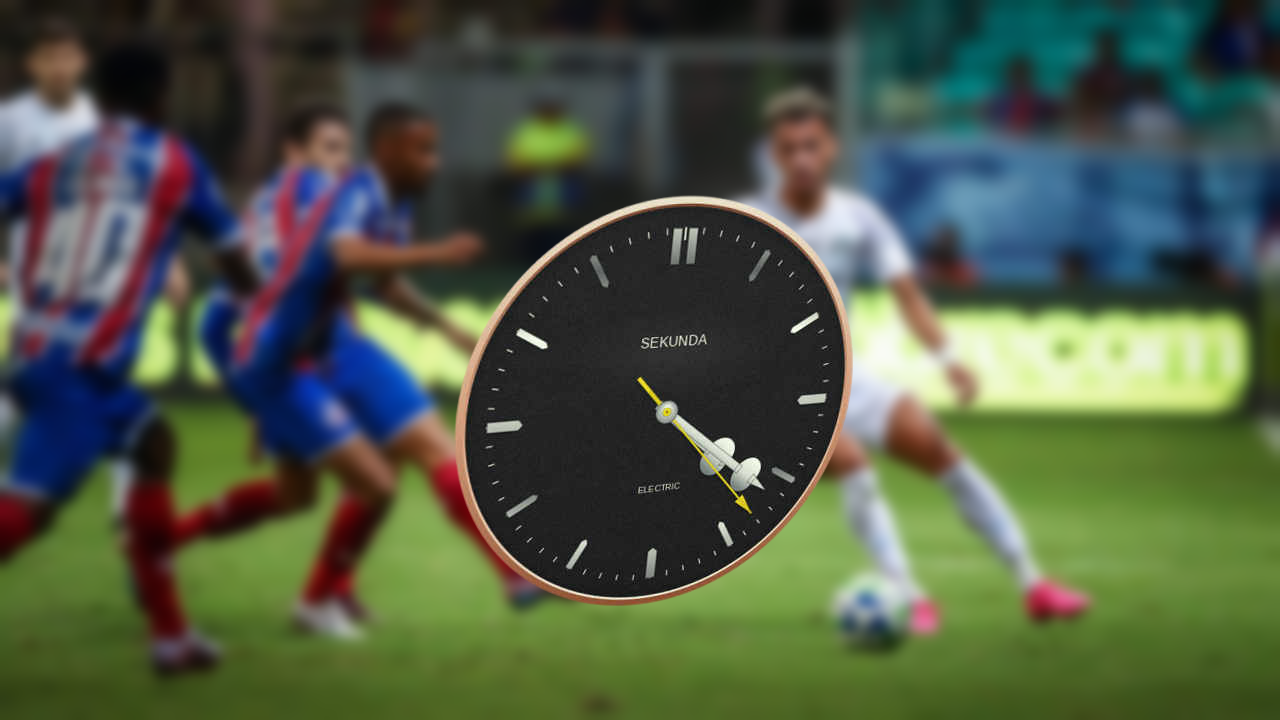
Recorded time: 4:21:23
